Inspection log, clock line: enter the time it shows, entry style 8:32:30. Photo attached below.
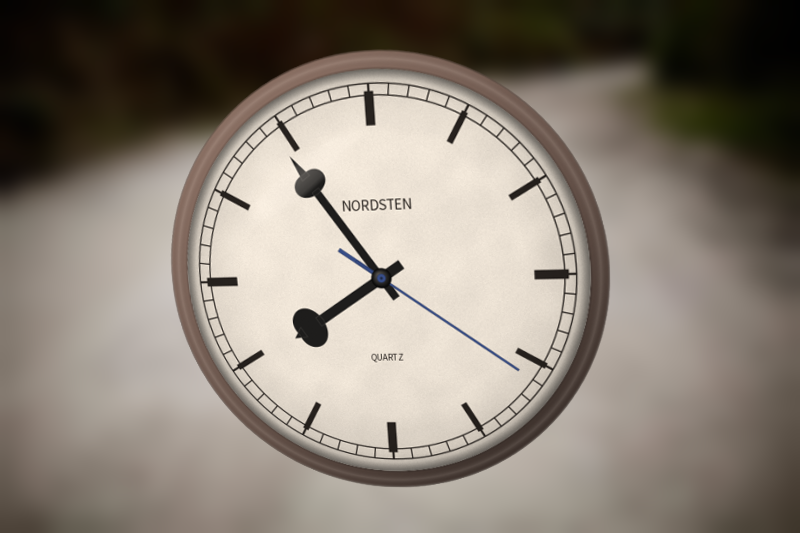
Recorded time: 7:54:21
